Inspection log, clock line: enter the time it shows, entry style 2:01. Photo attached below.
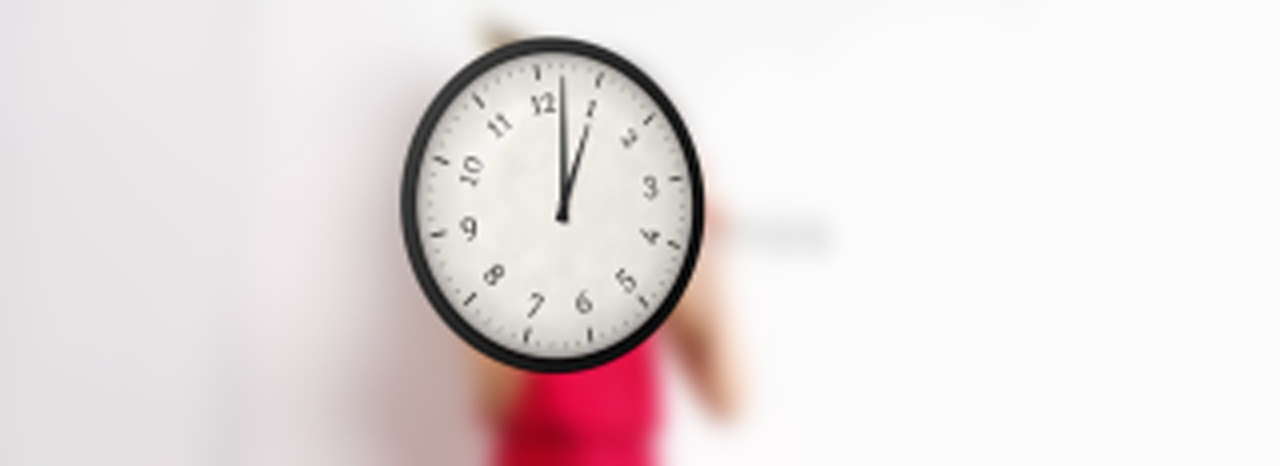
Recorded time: 1:02
